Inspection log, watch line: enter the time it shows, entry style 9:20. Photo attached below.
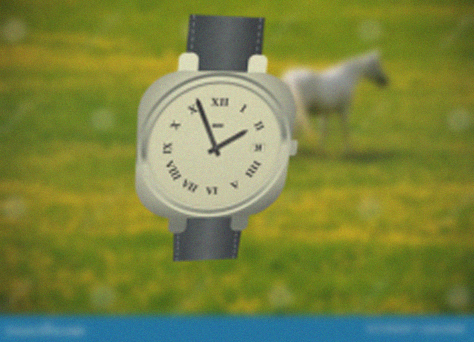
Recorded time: 1:56
